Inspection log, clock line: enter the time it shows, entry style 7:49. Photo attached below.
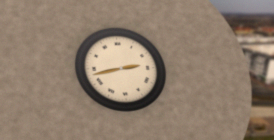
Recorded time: 2:43
